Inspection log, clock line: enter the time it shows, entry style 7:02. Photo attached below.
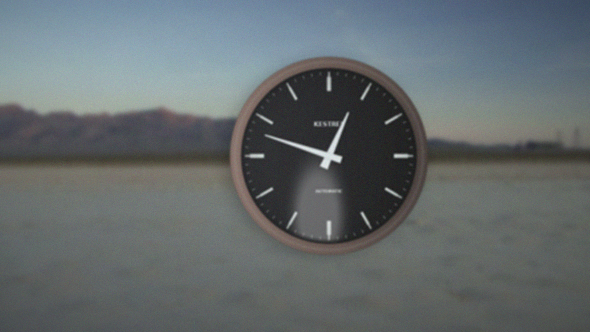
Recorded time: 12:48
